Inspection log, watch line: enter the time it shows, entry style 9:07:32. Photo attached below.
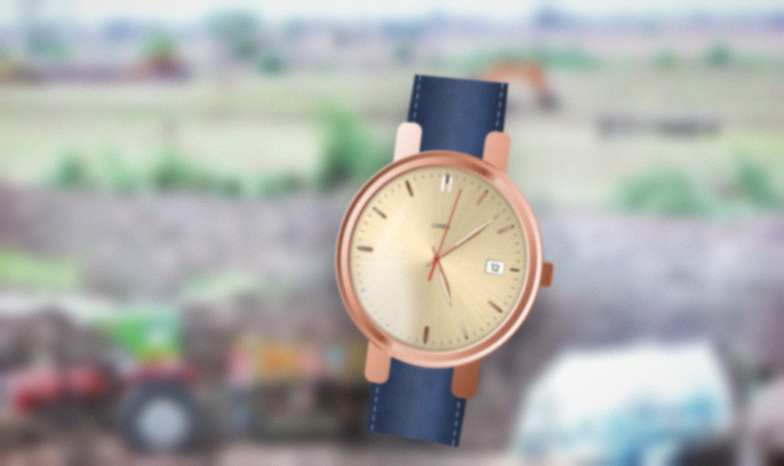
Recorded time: 5:08:02
